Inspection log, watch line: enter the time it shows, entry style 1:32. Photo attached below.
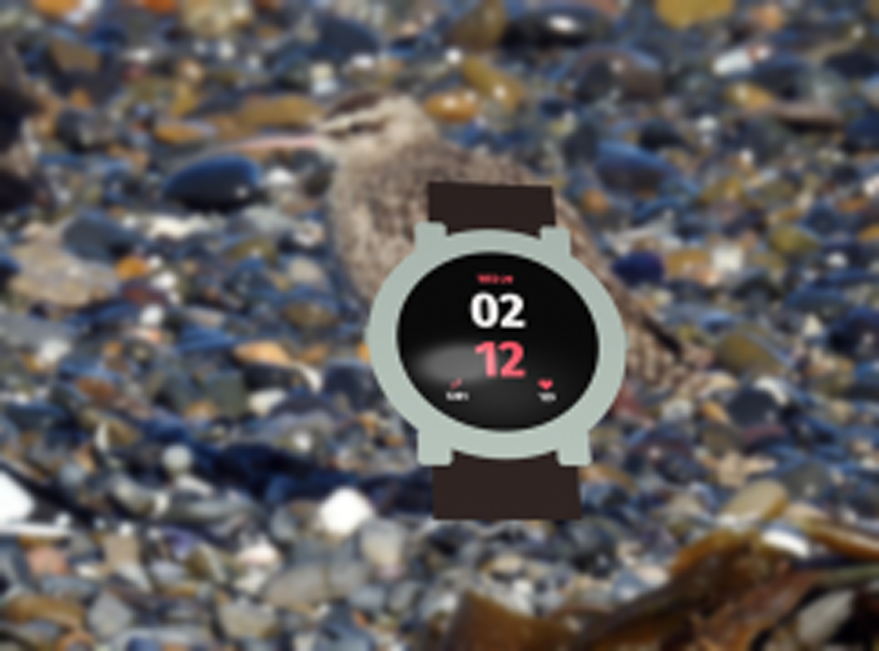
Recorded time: 2:12
